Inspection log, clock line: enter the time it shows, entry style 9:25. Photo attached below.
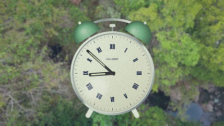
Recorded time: 8:52
